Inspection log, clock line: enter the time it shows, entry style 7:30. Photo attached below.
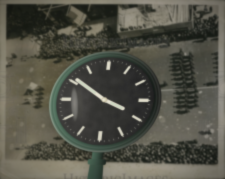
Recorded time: 3:51
